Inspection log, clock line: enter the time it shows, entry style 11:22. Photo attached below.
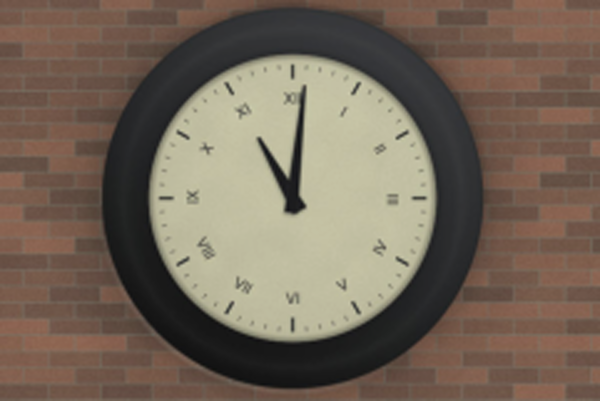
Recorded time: 11:01
